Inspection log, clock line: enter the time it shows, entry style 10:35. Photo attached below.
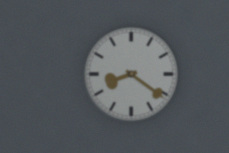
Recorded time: 8:21
